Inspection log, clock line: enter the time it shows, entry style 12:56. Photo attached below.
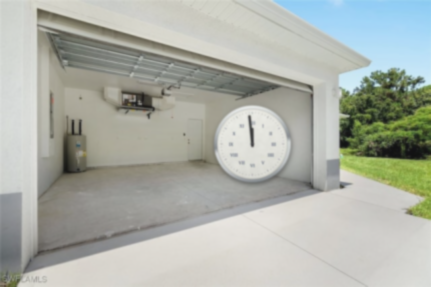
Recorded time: 11:59
